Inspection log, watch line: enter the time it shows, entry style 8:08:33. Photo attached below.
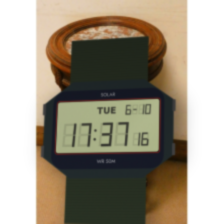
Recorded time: 17:37:16
